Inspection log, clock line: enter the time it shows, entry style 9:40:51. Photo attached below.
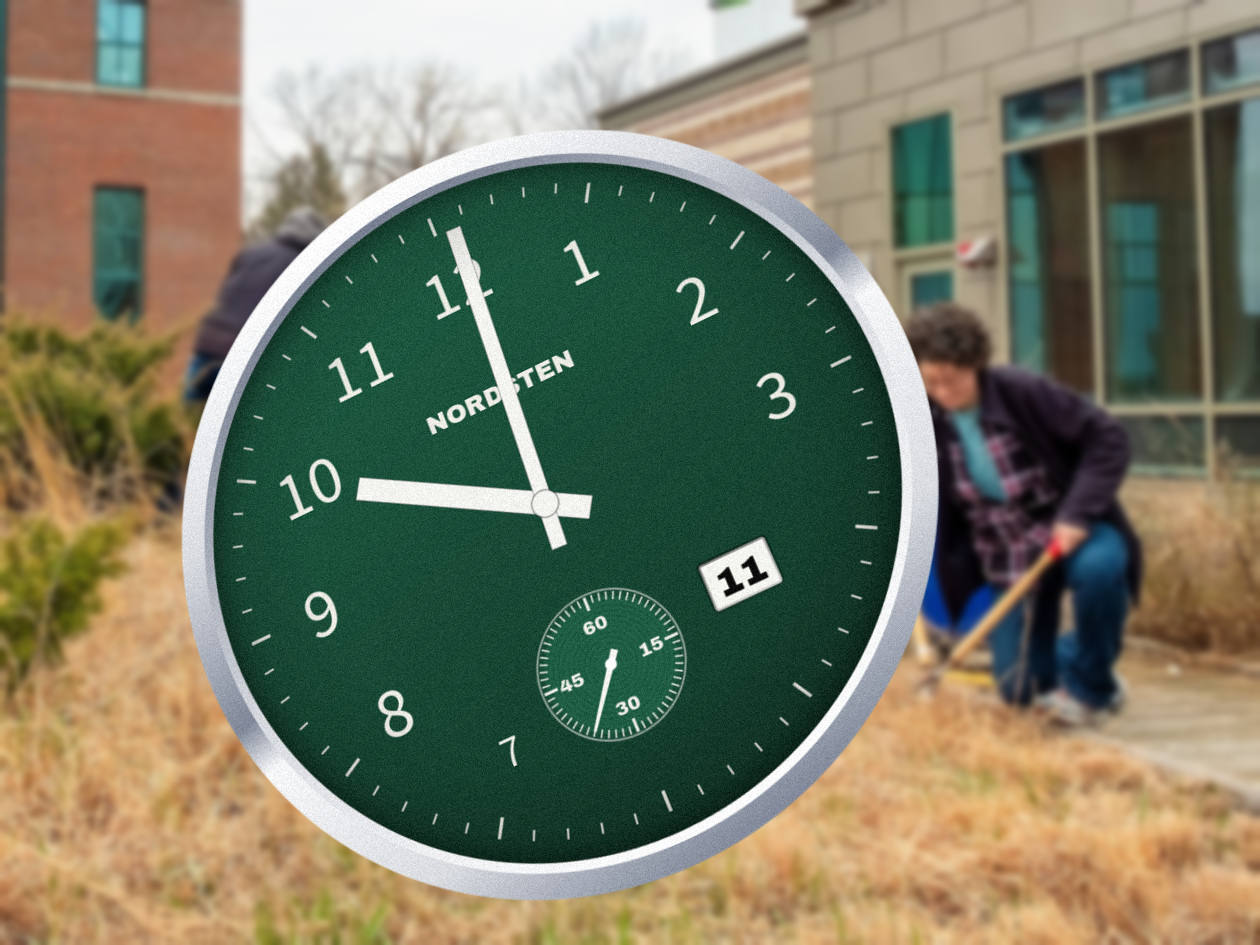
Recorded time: 10:00:36
